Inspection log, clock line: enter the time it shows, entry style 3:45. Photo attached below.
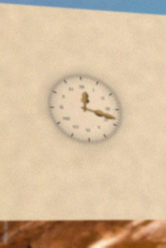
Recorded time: 12:18
